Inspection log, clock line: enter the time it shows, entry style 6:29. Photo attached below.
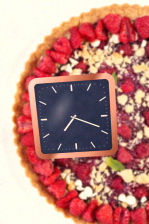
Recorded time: 7:19
